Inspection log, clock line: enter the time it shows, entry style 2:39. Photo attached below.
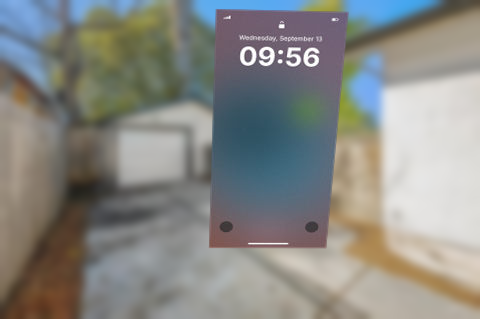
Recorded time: 9:56
